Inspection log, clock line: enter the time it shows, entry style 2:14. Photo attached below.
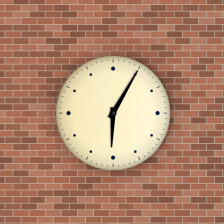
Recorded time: 6:05
